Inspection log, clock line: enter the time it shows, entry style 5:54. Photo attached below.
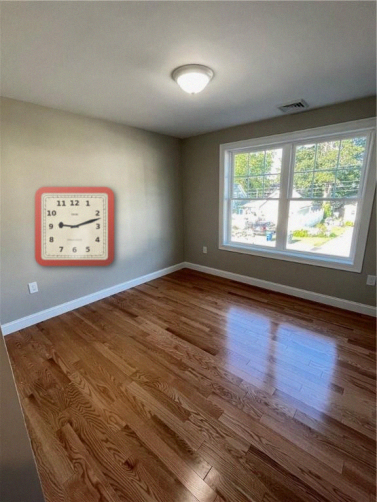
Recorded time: 9:12
